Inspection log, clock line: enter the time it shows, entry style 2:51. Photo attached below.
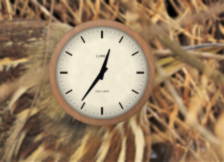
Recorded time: 12:36
